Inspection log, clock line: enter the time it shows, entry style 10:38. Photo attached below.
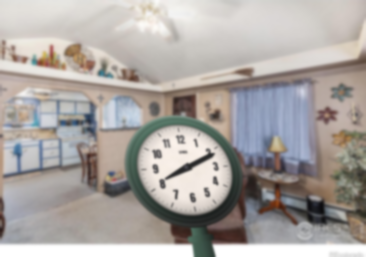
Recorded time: 8:11
